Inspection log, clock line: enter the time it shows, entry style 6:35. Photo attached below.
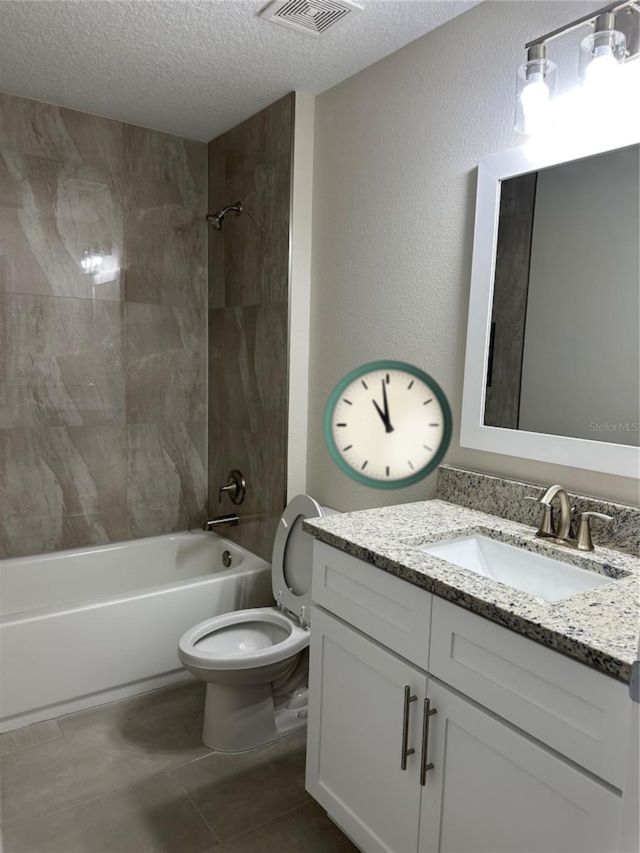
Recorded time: 10:59
